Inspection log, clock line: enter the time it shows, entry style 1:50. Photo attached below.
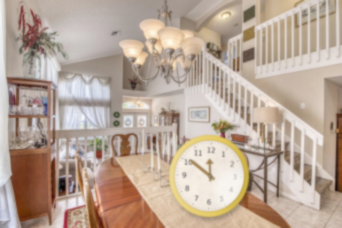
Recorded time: 11:51
